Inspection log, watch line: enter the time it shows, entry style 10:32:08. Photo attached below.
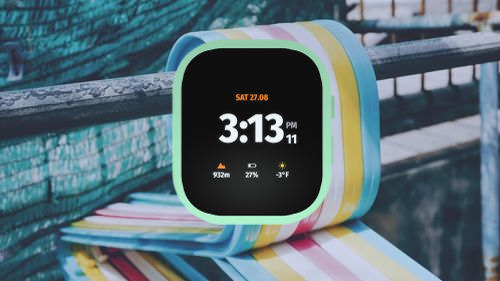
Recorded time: 3:13:11
